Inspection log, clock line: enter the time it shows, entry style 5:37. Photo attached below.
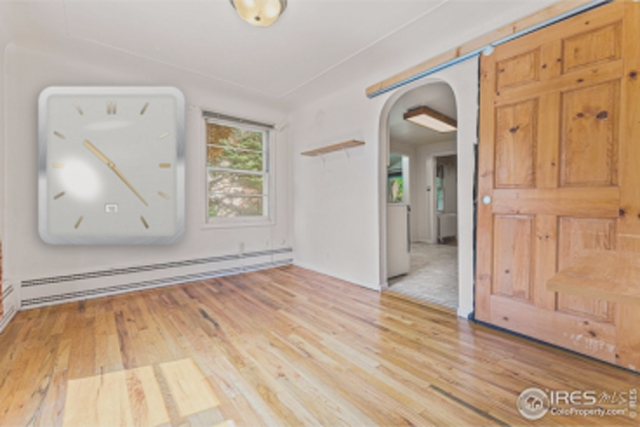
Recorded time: 10:23
